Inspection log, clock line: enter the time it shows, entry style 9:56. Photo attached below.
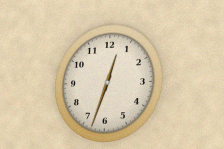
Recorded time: 12:33
